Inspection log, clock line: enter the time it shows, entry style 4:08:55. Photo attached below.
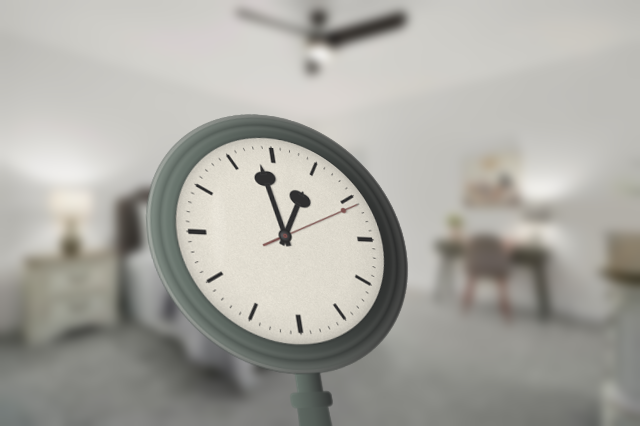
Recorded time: 12:58:11
